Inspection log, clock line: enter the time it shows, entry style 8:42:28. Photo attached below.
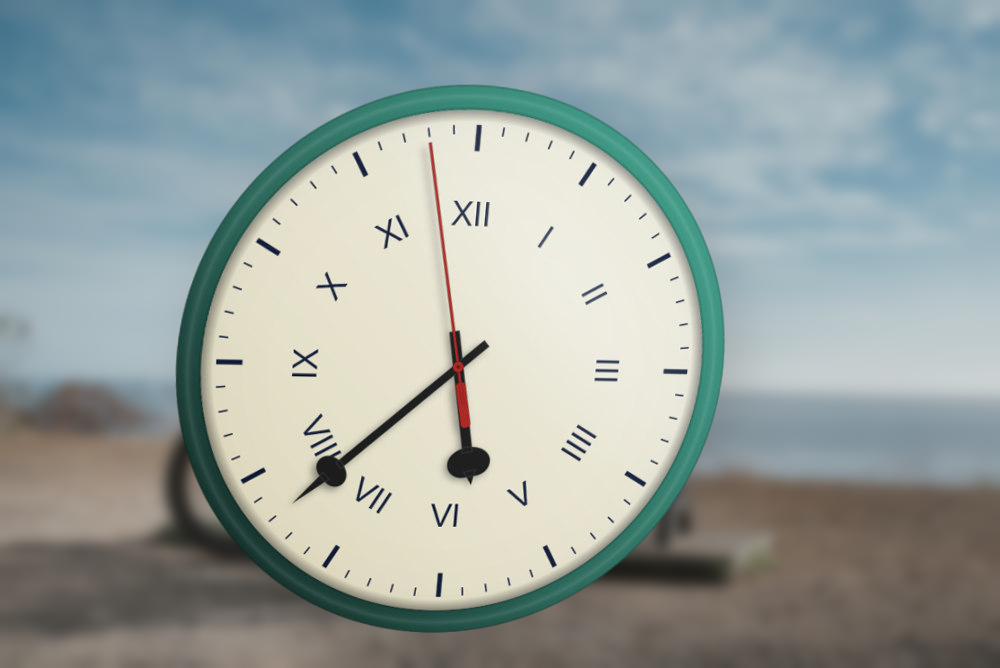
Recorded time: 5:37:58
